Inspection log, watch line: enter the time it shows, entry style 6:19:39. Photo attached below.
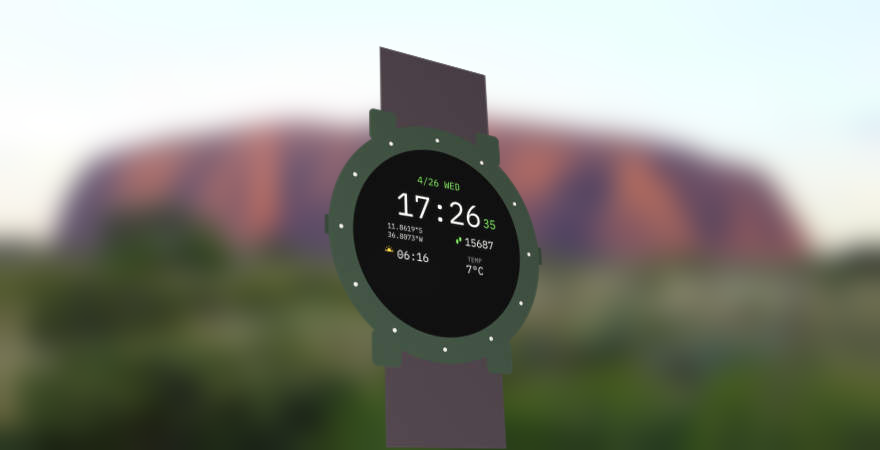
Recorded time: 17:26:35
